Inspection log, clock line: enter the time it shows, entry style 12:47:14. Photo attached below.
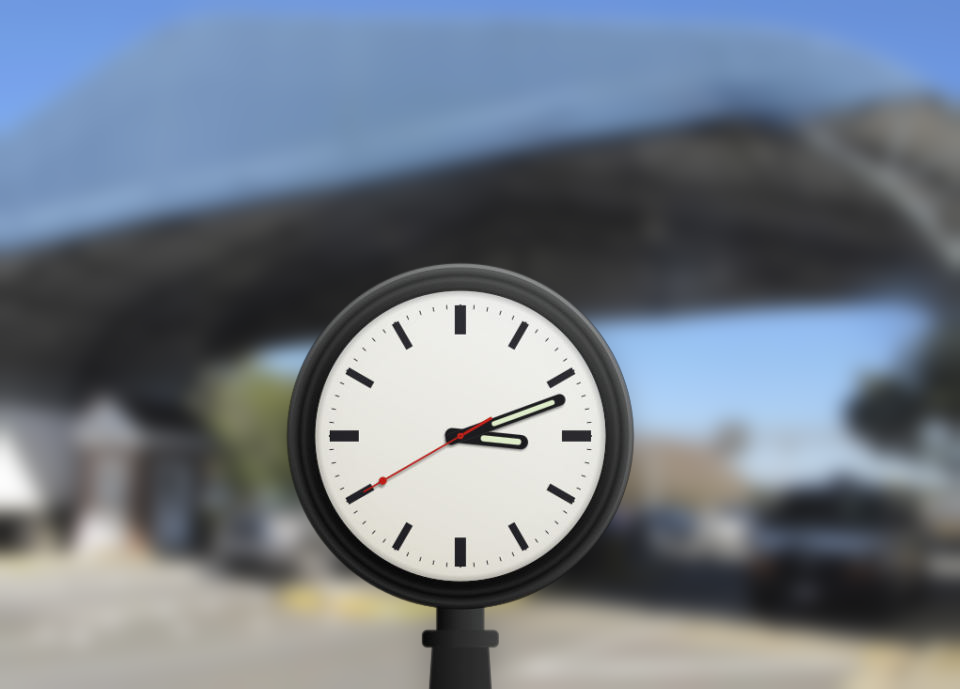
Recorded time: 3:11:40
